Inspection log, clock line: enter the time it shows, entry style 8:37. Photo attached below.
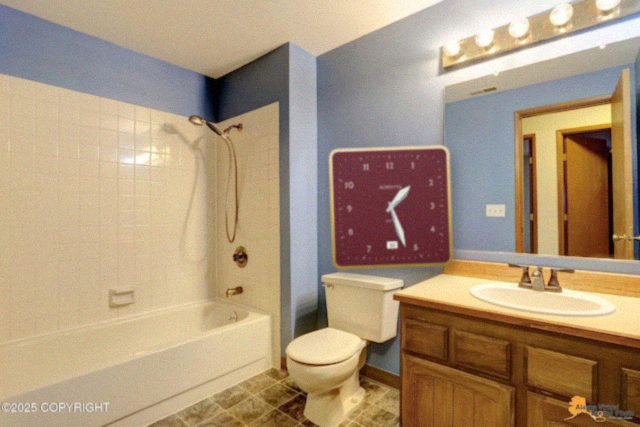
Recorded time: 1:27
